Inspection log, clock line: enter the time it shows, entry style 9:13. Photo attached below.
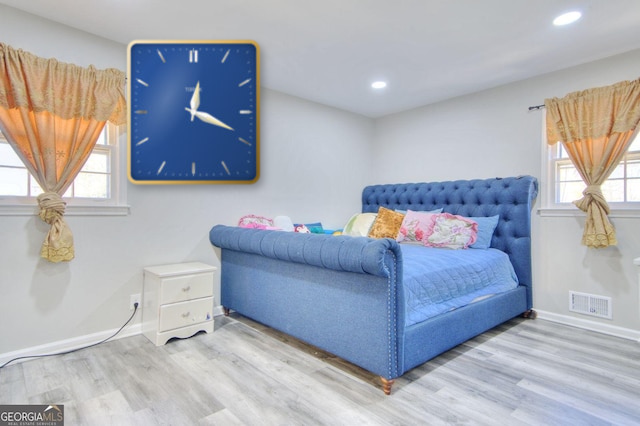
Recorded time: 12:19
